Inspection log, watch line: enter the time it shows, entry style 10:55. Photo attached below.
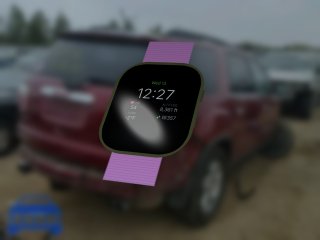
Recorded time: 12:27
